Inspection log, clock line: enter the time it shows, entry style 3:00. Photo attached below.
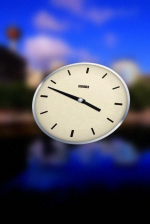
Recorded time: 3:48
